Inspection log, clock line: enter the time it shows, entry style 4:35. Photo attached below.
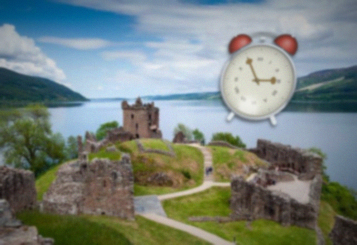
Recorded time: 2:55
